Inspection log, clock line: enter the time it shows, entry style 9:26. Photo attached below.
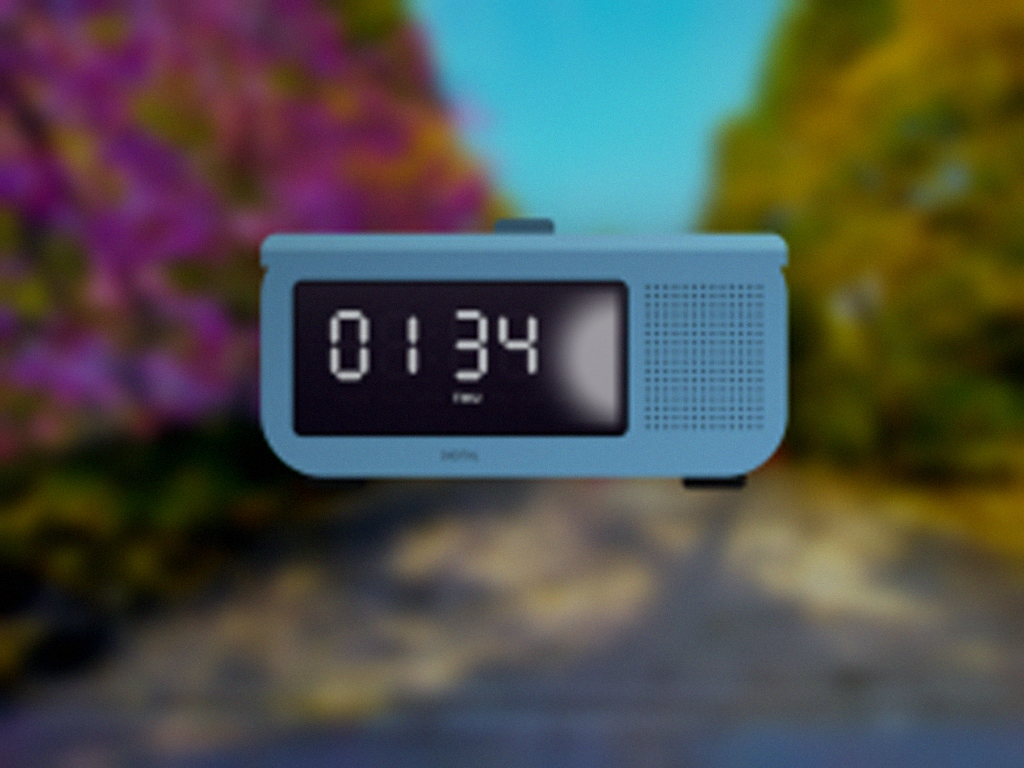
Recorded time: 1:34
